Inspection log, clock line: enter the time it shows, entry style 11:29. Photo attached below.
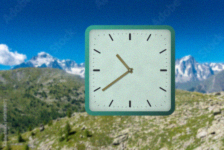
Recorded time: 10:39
